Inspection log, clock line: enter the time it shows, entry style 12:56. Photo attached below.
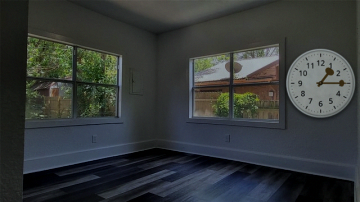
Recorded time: 1:15
